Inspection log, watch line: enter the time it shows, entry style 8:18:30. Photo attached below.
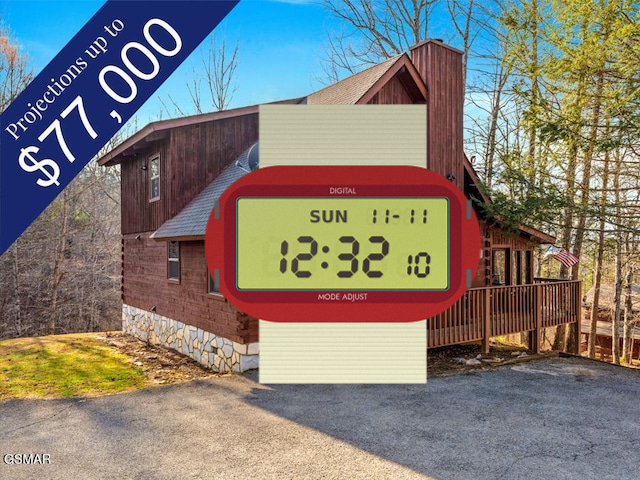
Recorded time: 12:32:10
